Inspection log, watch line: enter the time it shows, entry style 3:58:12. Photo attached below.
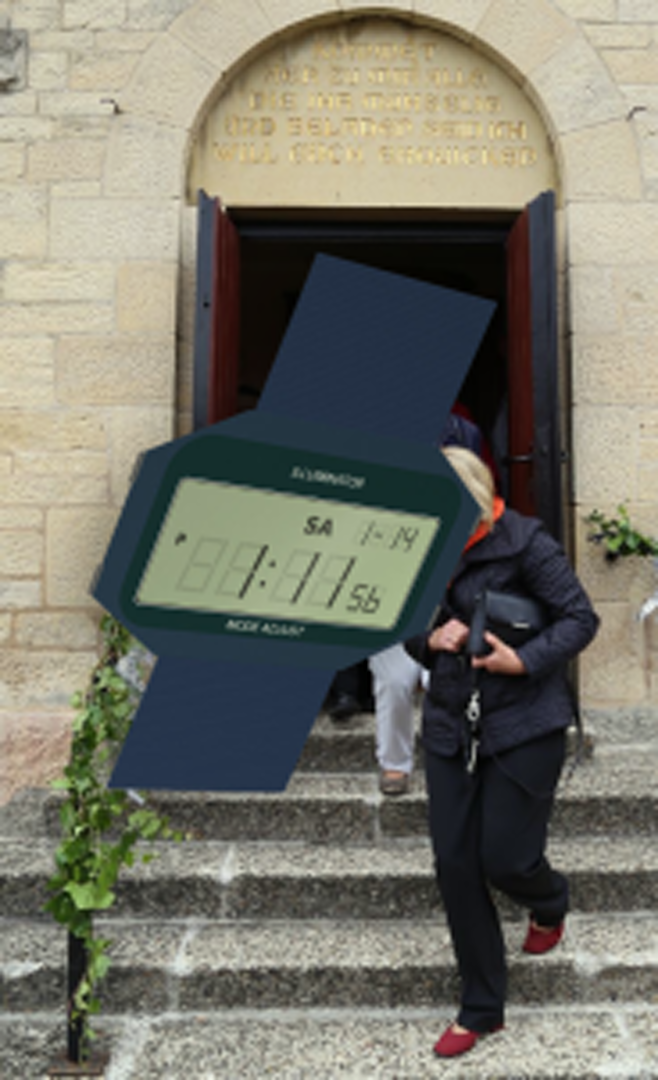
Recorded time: 1:11:56
